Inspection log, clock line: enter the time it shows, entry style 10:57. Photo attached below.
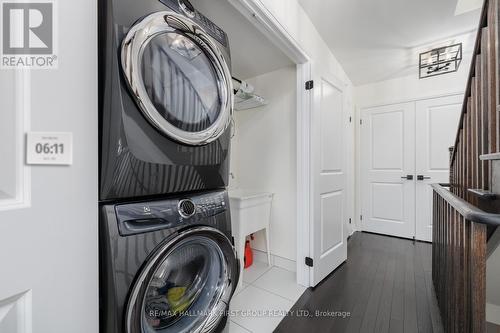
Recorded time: 6:11
